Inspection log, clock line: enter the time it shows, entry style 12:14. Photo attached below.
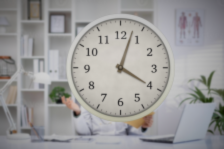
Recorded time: 4:03
